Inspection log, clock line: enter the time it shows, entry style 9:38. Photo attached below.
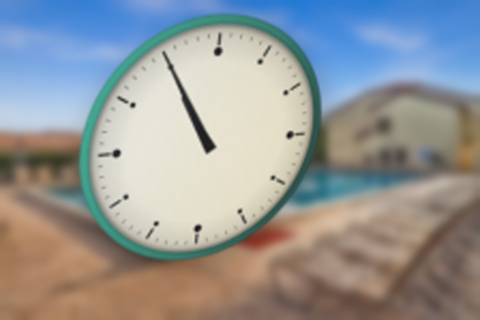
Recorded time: 10:55
